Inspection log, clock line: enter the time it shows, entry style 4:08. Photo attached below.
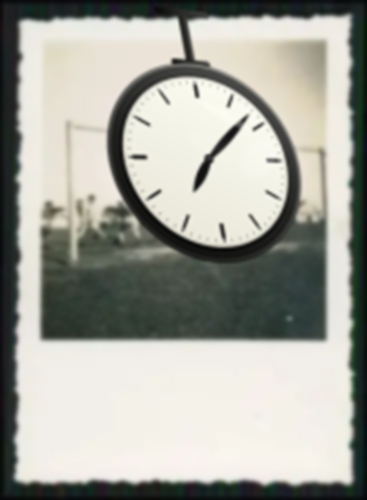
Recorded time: 7:08
